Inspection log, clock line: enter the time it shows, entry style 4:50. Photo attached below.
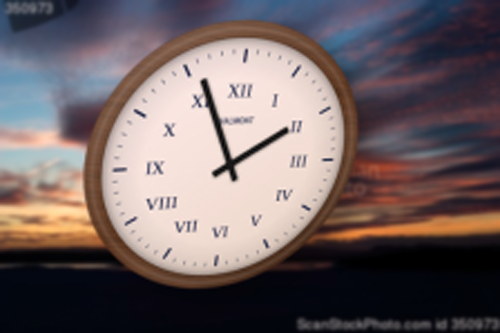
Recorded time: 1:56
